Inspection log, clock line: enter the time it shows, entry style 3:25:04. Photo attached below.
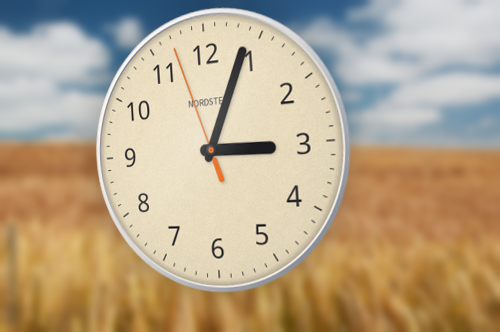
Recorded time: 3:03:57
